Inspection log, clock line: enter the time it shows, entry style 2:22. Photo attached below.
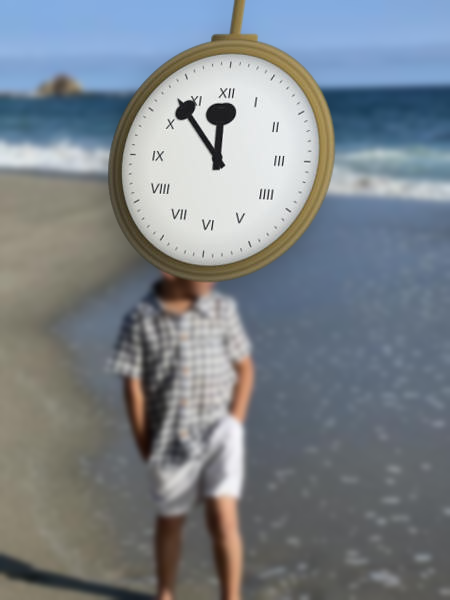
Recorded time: 11:53
